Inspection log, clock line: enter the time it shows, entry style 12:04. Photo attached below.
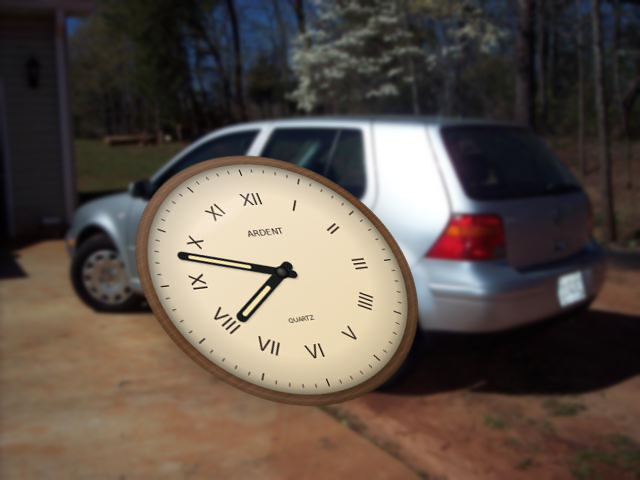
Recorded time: 7:48
